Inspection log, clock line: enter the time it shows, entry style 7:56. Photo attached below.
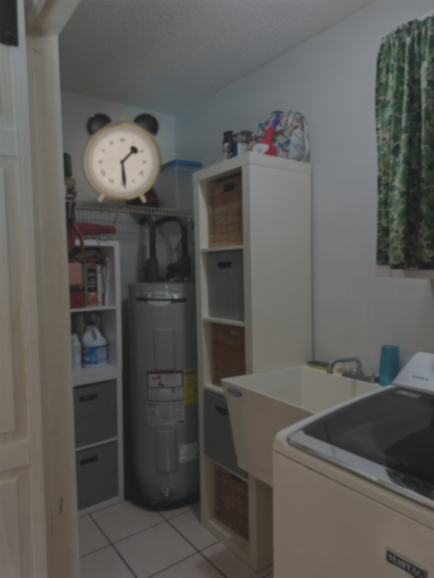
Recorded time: 1:29
